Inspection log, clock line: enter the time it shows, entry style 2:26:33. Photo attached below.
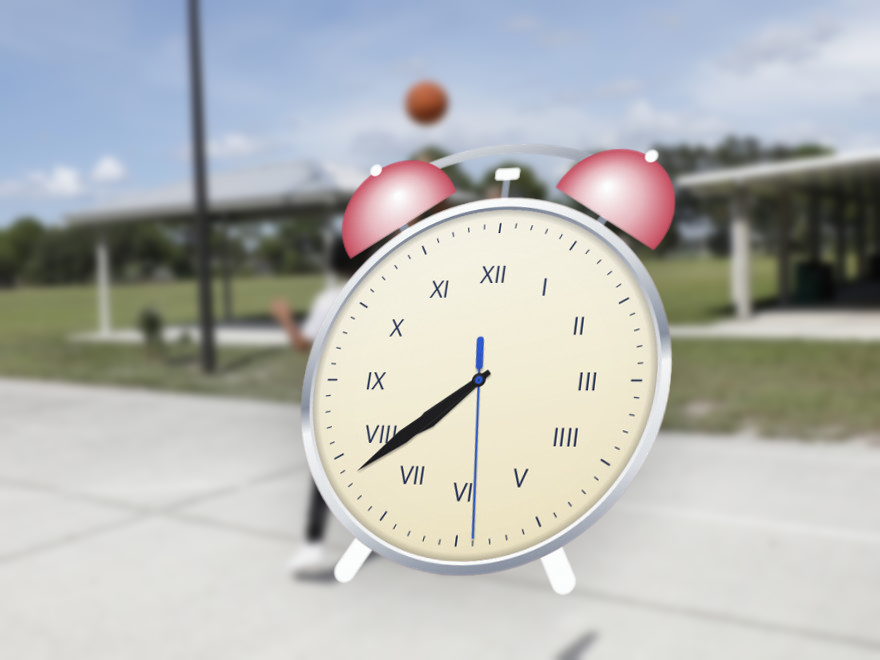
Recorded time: 7:38:29
